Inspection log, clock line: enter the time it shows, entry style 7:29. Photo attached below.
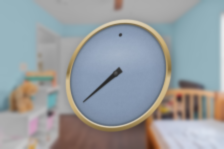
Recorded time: 7:38
